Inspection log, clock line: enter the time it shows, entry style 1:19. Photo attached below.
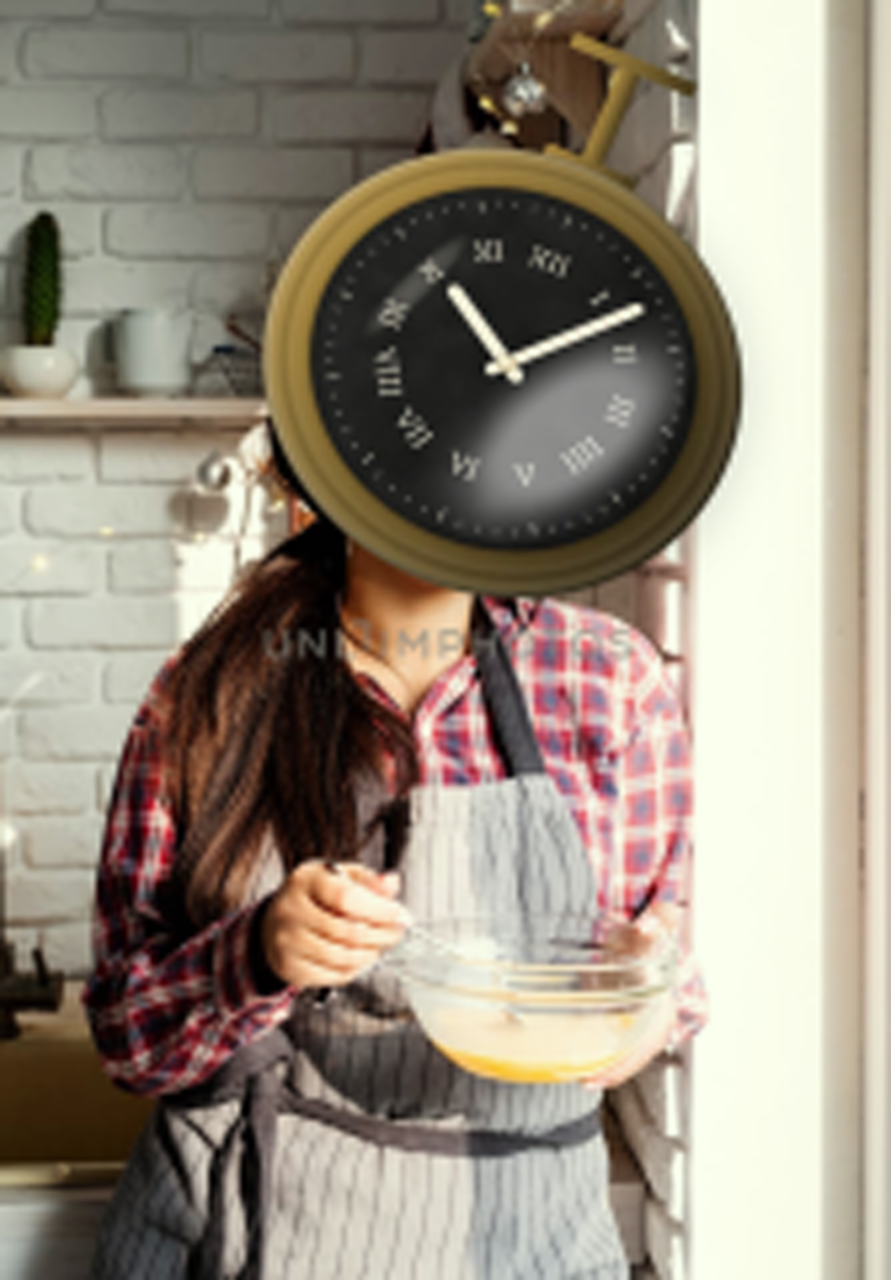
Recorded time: 10:07
